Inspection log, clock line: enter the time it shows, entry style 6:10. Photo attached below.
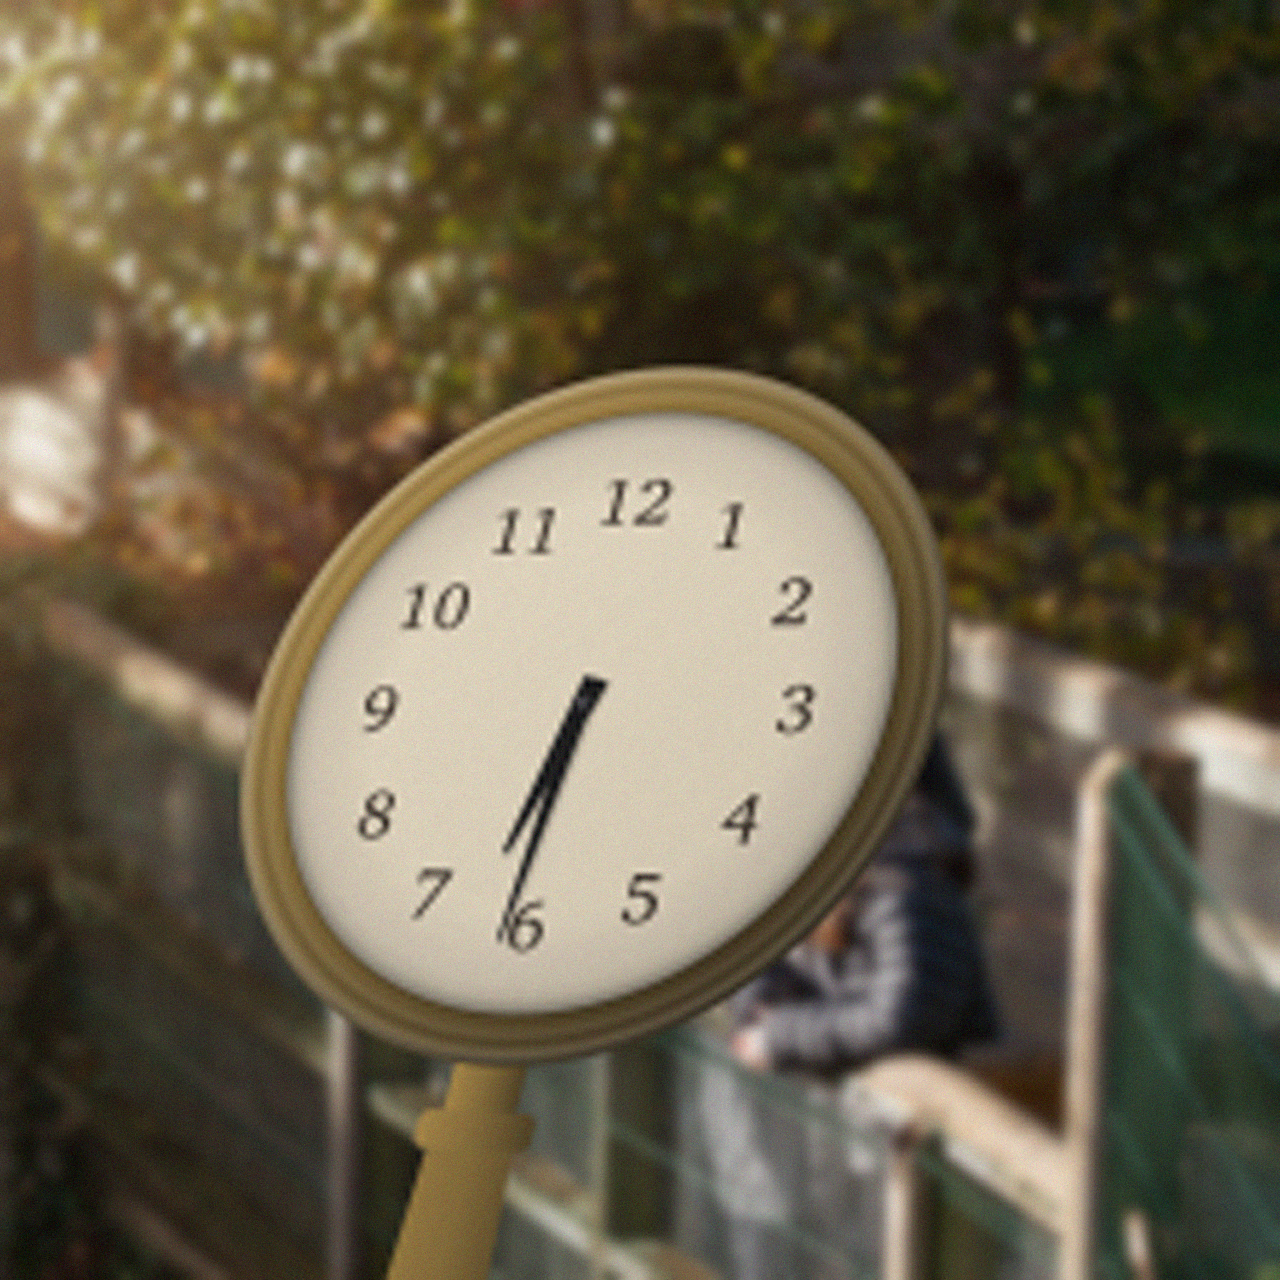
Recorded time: 6:31
